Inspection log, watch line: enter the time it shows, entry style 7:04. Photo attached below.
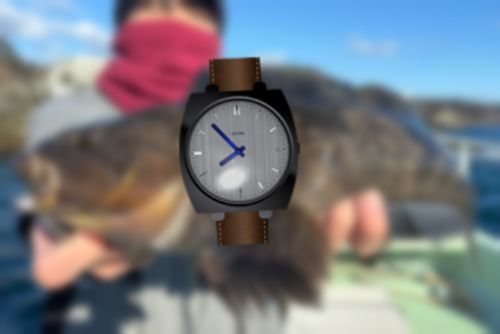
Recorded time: 7:53
